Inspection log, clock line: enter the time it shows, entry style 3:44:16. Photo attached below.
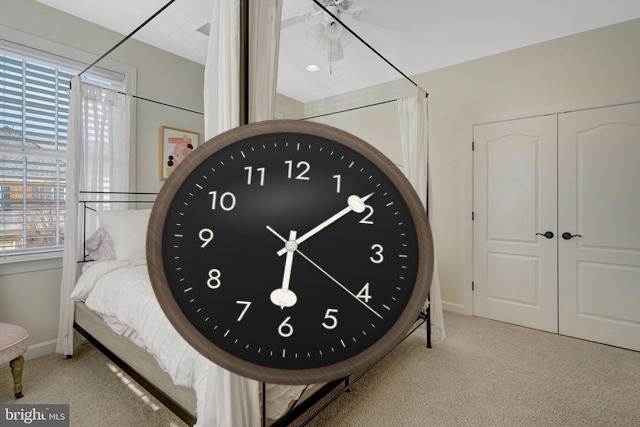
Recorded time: 6:08:21
